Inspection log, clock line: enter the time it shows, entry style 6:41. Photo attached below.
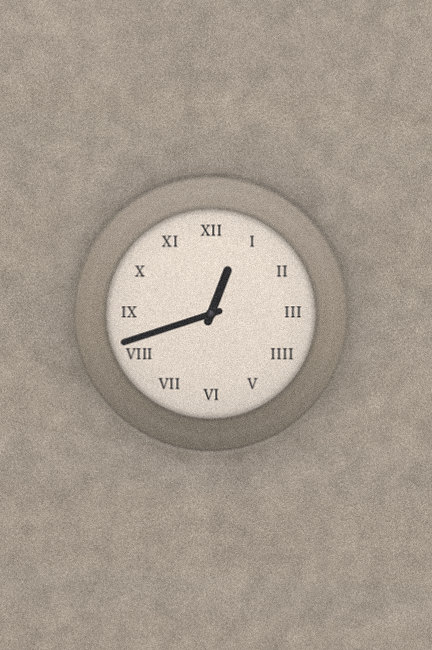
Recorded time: 12:42
